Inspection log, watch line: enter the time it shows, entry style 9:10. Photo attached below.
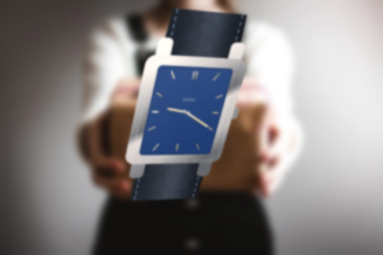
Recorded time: 9:20
